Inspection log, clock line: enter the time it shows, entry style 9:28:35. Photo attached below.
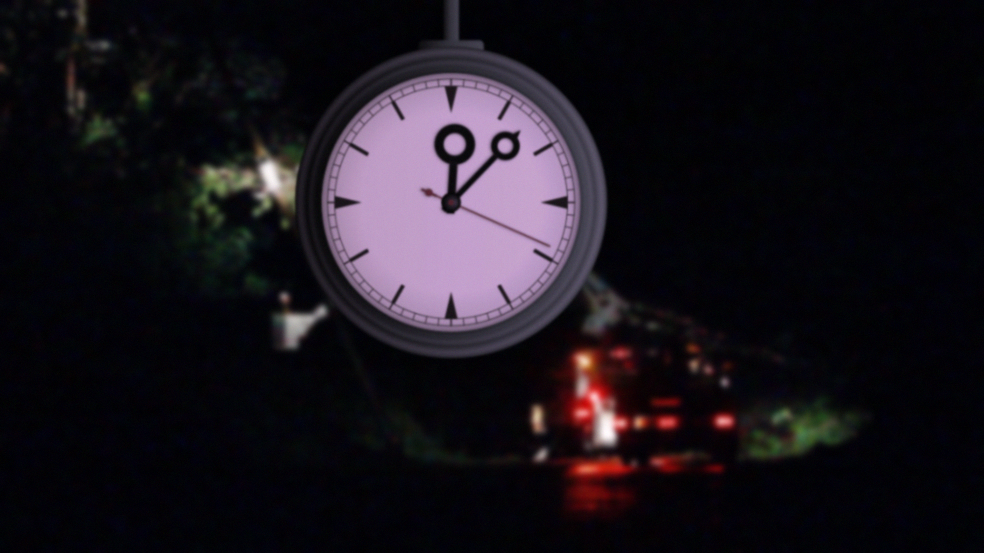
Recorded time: 12:07:19
